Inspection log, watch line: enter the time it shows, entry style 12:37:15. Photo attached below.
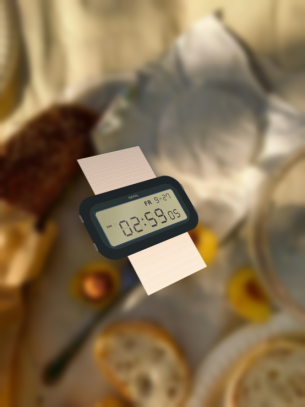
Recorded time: 2:59:05
